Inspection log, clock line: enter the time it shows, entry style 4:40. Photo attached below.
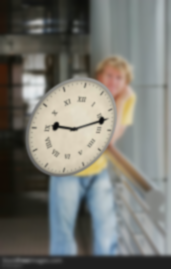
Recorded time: 9:12
